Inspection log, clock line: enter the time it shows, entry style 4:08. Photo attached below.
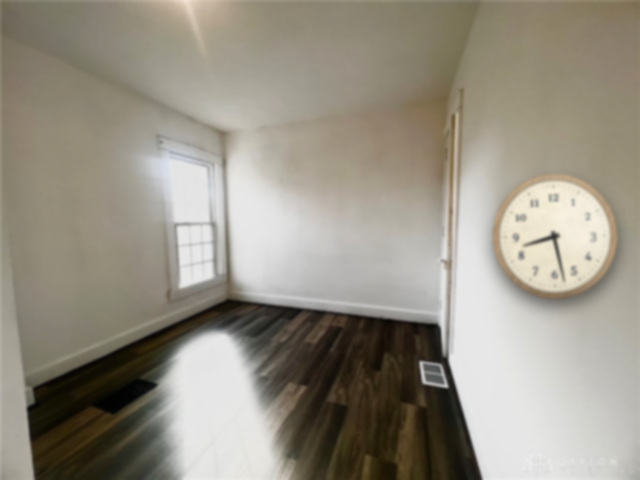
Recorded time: 8:28
